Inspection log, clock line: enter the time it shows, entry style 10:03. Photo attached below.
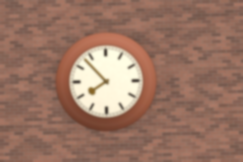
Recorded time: 7:53
